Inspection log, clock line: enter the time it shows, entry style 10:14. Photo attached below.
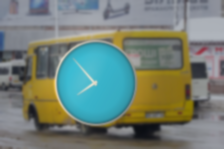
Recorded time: 7:53
